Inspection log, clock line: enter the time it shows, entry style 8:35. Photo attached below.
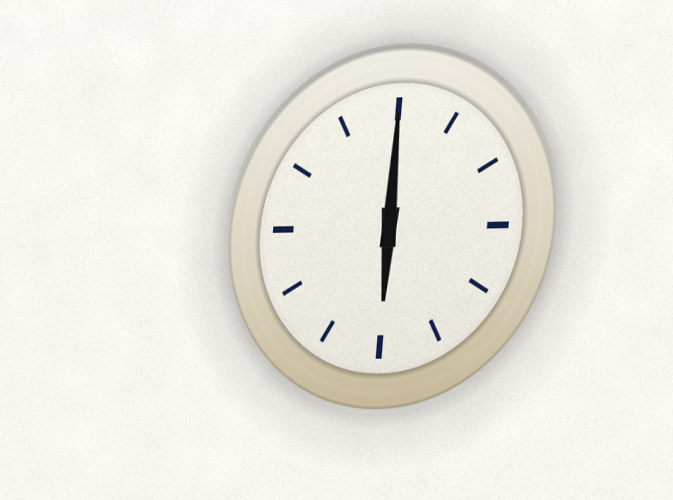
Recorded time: 6:00
